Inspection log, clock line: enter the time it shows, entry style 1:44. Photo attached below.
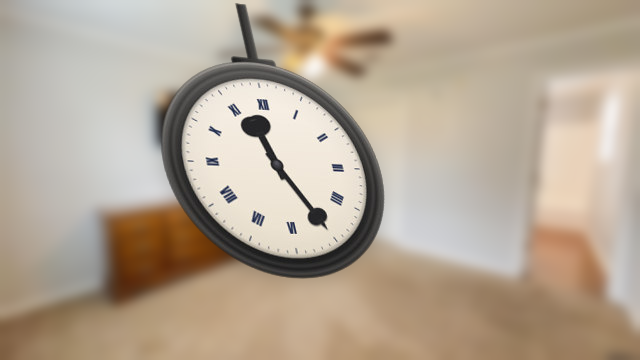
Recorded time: 11:25
